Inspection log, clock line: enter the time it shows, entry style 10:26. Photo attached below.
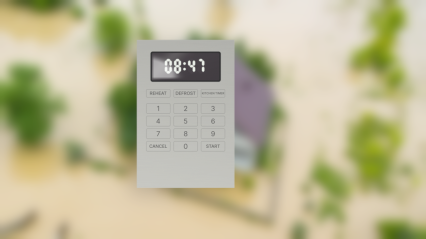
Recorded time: 8:47
